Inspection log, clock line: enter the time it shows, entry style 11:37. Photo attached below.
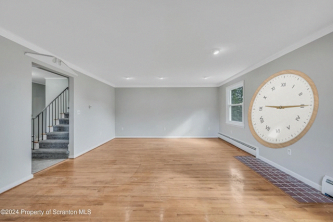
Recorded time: 9:15
